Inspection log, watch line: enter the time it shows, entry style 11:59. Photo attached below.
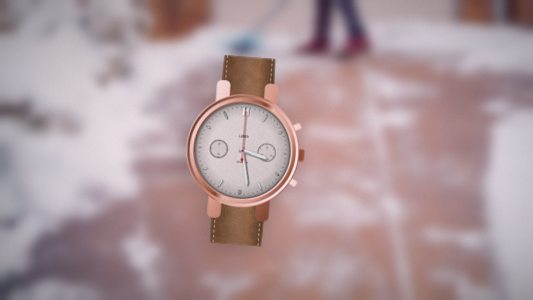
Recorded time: 3:28
